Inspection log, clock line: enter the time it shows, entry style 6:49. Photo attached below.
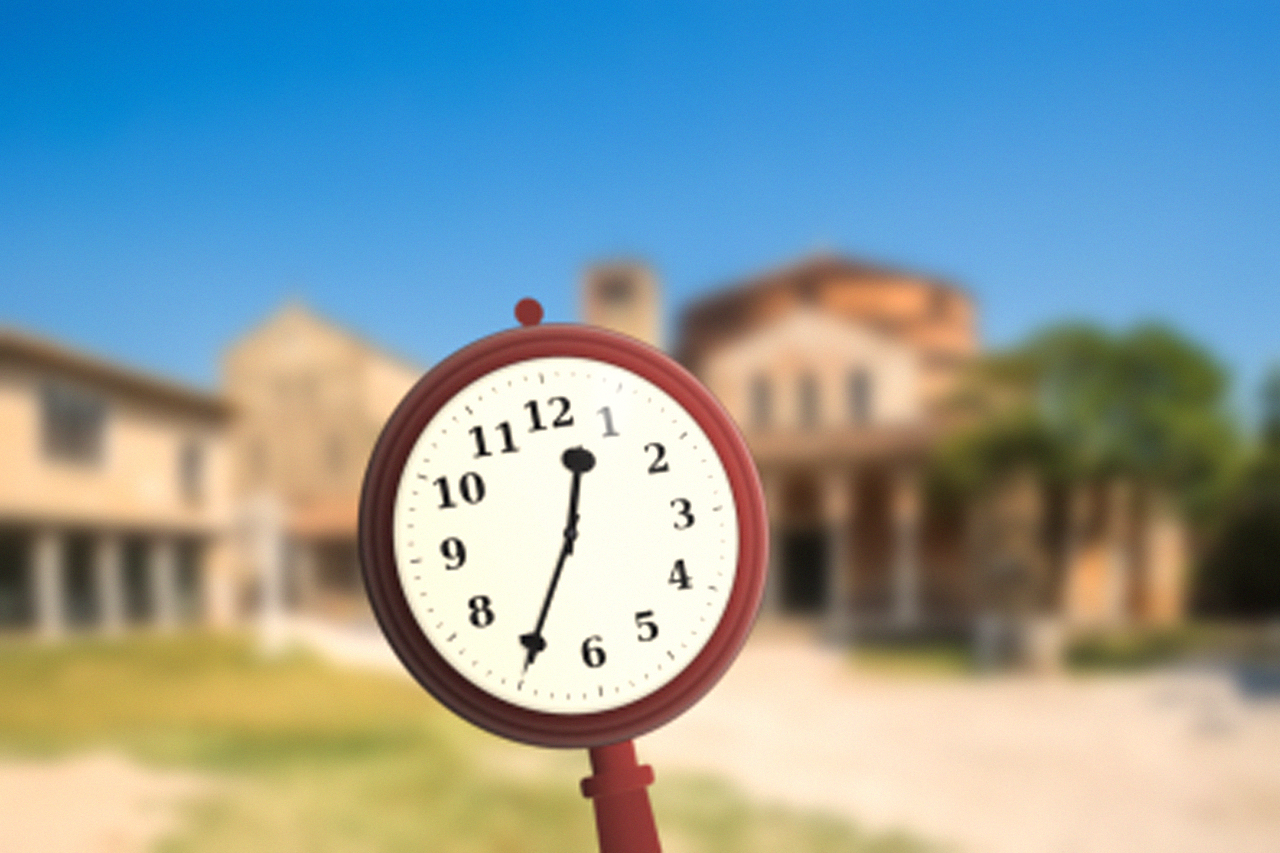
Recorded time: 12:35
